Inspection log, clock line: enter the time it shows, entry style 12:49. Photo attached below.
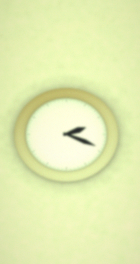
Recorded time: 2:19
